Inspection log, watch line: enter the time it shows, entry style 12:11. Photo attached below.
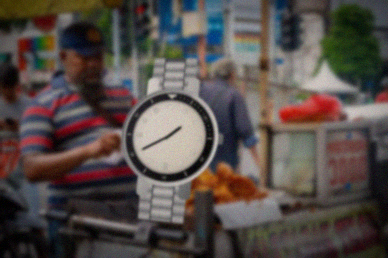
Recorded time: 1:40
